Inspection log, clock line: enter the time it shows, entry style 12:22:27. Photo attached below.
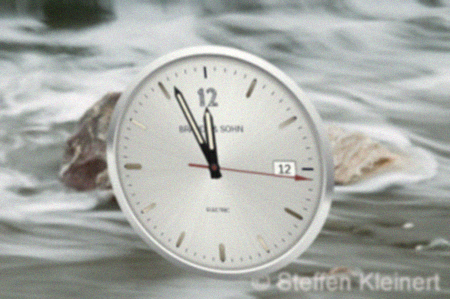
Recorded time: 11:56:16
